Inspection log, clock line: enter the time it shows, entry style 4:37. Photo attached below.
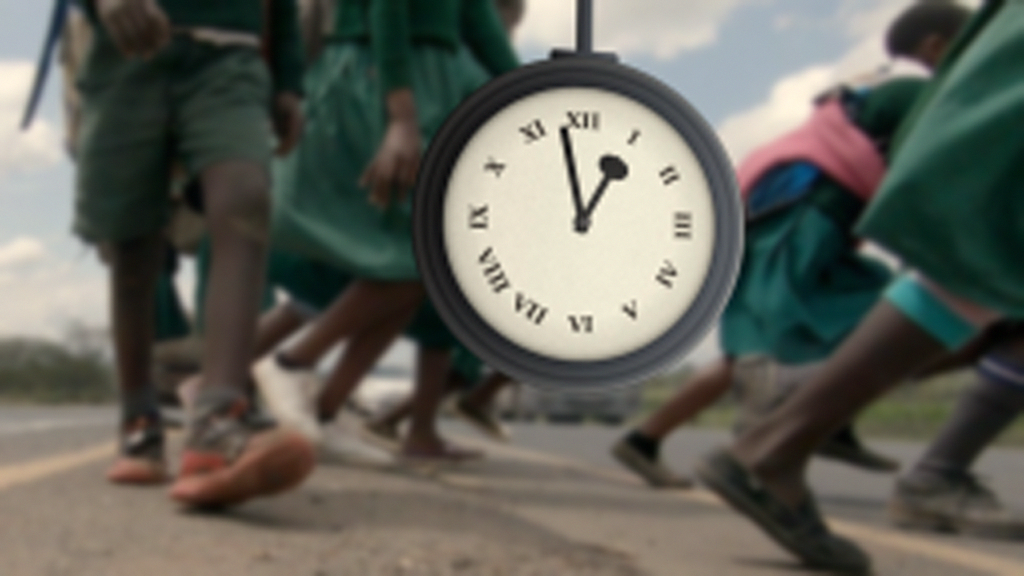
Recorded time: 12:58
